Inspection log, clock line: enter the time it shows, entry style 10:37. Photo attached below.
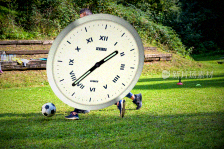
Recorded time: 1:37
